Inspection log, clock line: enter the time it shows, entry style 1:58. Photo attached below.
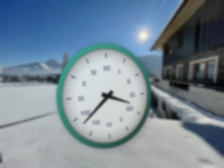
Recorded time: 3:38
